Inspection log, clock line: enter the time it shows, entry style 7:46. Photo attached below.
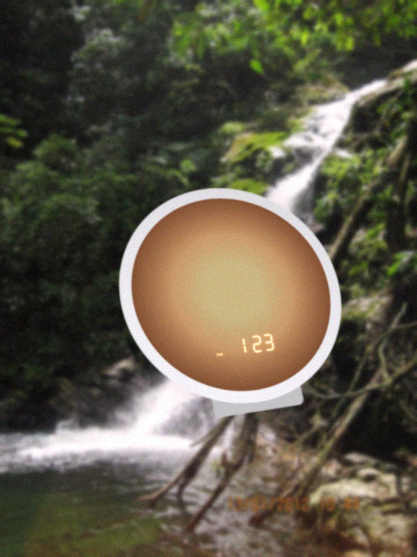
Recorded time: 1:23
